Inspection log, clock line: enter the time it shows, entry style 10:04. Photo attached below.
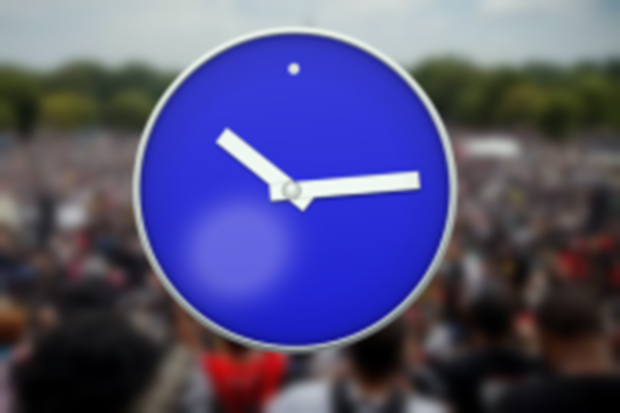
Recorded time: 10:14
